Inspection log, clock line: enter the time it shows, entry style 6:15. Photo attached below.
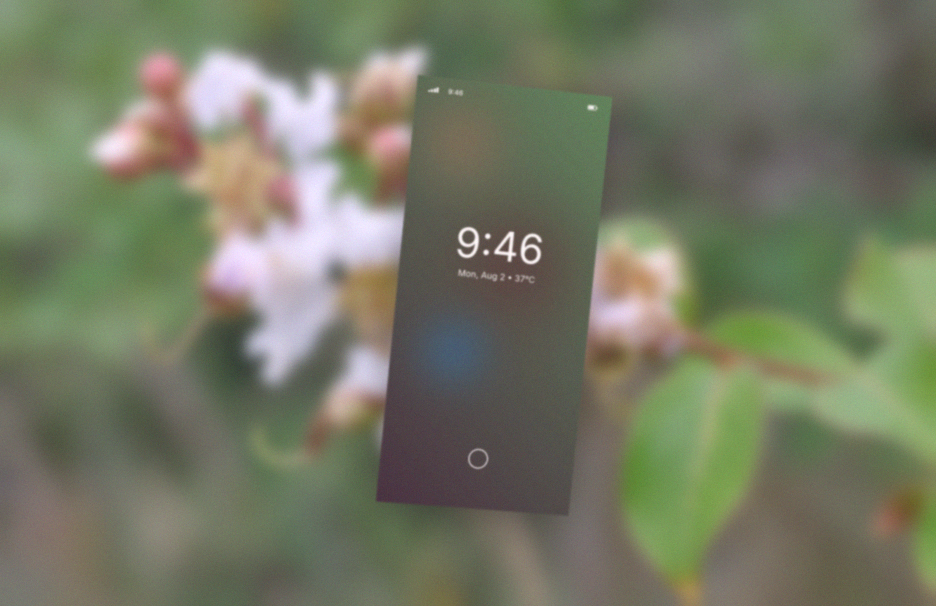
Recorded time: 9:46
